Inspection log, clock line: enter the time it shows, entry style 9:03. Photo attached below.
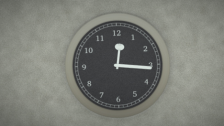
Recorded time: 12:16
